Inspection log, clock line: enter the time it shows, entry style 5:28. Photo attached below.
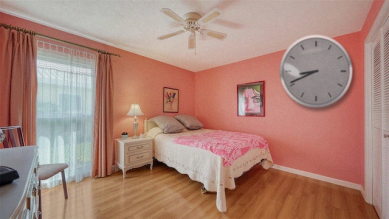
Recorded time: 8:41
